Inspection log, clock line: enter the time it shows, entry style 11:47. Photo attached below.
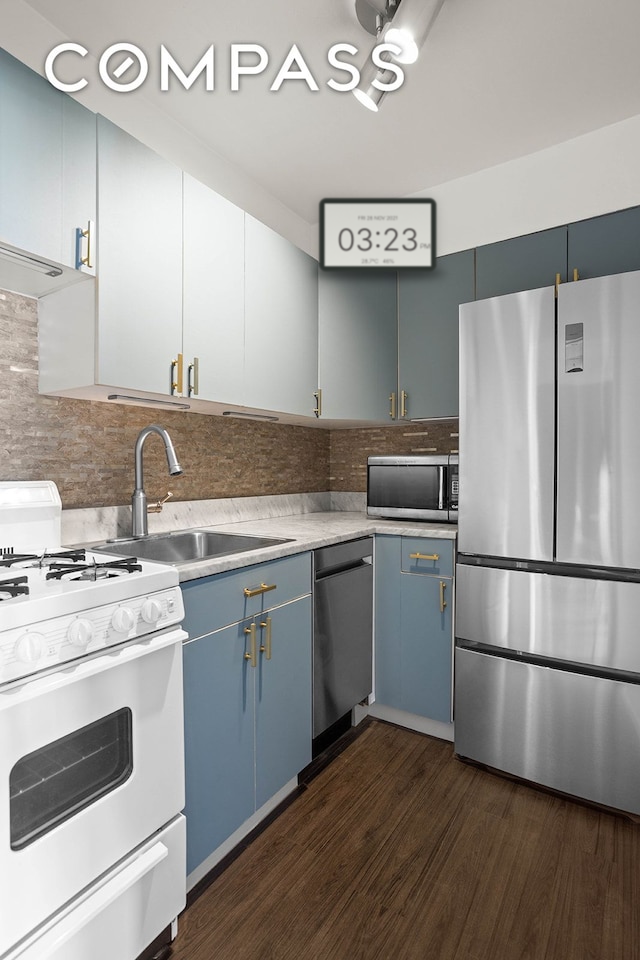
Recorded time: 3:23
